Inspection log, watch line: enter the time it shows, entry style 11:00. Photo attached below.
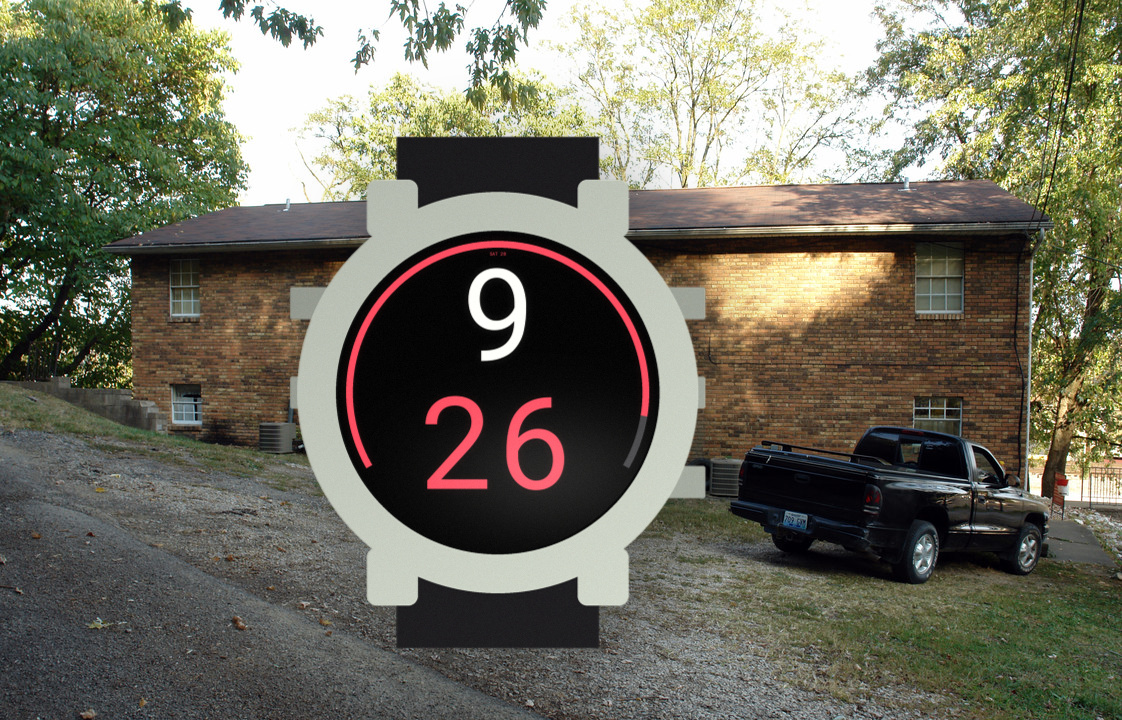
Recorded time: 9:26
